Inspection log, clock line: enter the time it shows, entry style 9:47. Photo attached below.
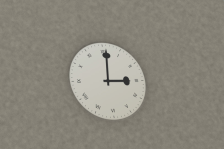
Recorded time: 3:01
